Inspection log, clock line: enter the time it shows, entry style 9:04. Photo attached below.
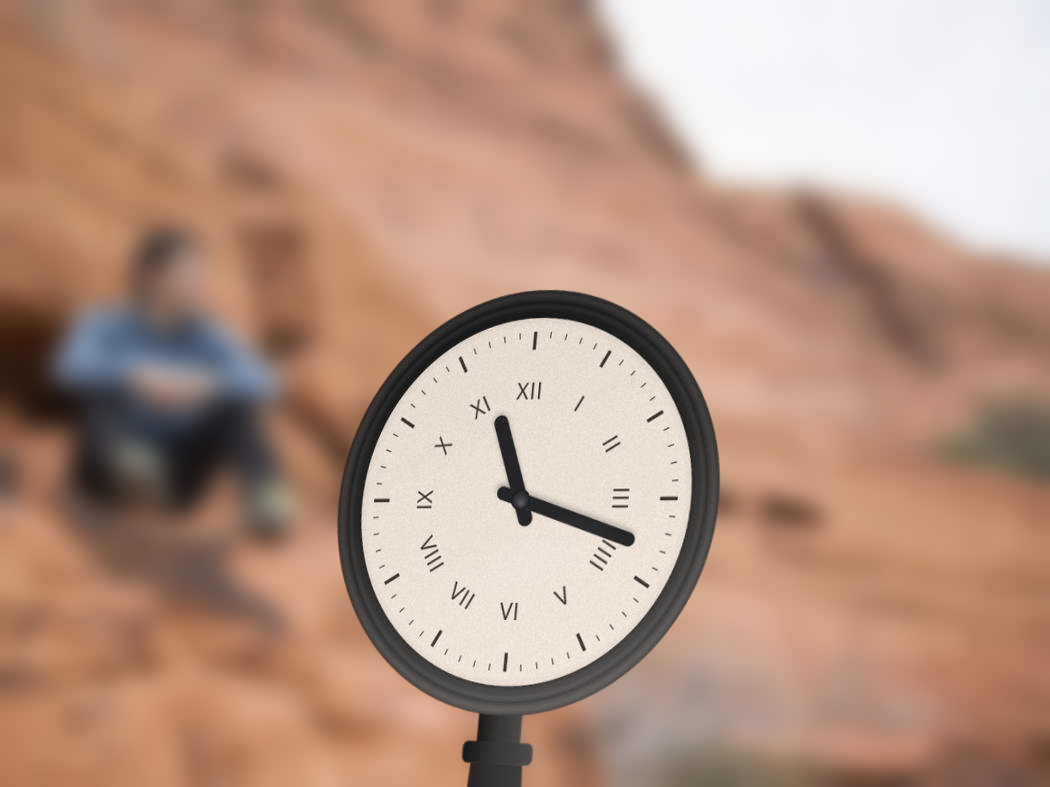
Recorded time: 11:18
